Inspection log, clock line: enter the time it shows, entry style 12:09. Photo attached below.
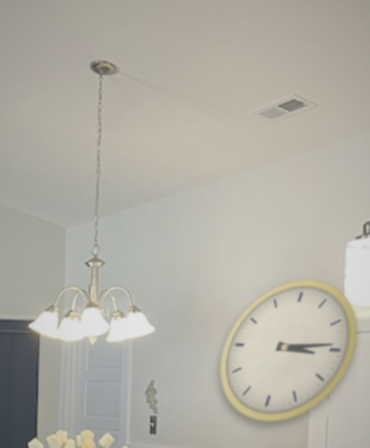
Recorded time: 3:14
